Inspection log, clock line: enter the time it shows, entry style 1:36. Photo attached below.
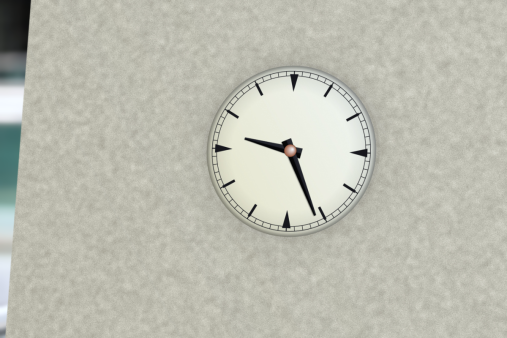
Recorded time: 9:26
